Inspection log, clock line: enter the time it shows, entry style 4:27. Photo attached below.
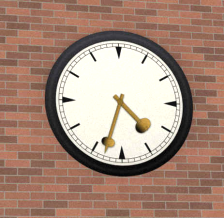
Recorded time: 4:33
